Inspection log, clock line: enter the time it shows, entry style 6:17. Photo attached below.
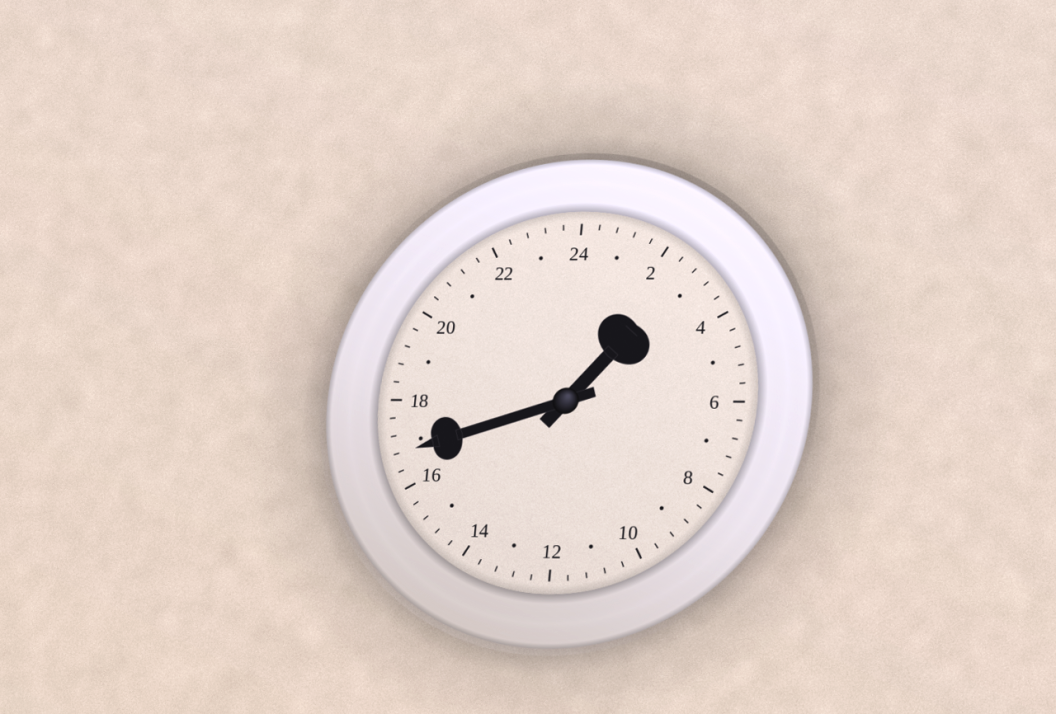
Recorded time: 2:42
